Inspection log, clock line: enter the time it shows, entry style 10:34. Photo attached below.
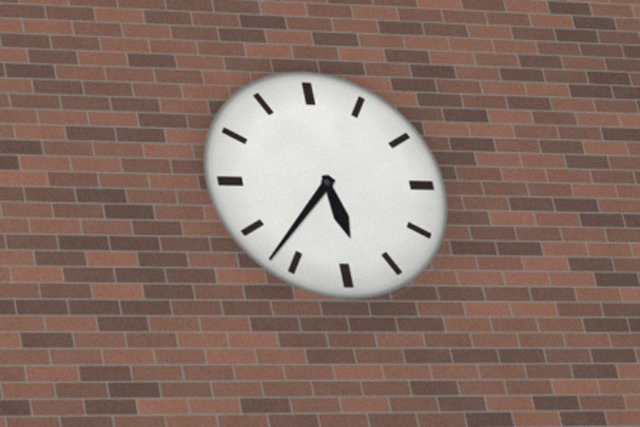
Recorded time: 5:37
